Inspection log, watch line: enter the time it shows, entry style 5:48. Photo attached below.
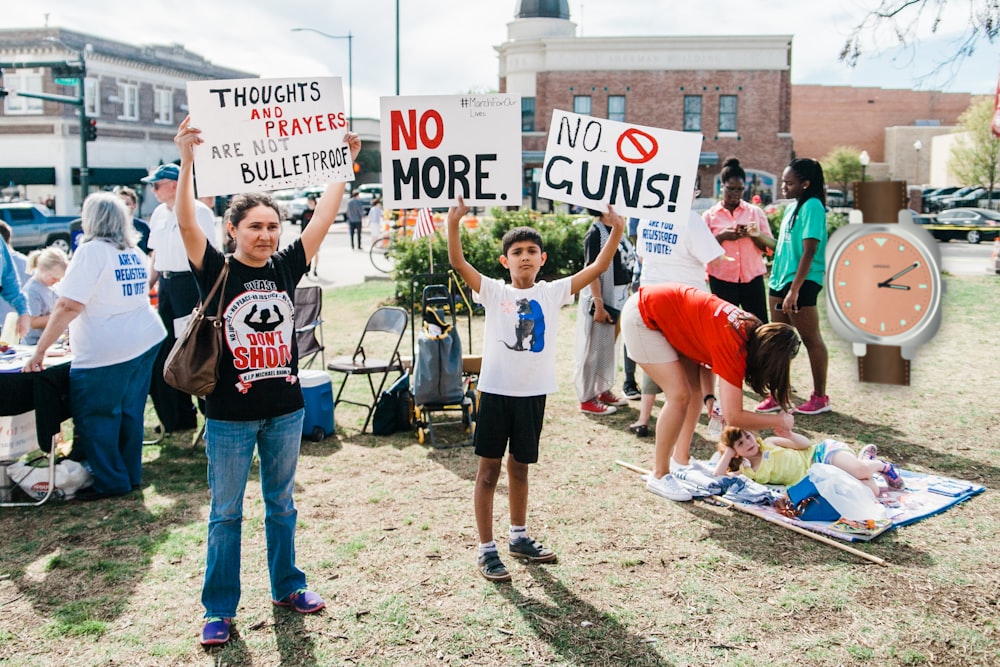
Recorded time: 3:10
